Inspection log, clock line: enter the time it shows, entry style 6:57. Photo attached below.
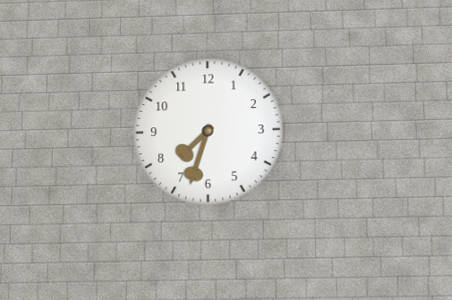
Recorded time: 7:33
